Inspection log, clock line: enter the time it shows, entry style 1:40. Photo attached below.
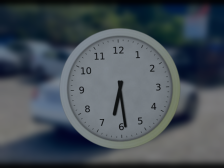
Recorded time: 6:29
